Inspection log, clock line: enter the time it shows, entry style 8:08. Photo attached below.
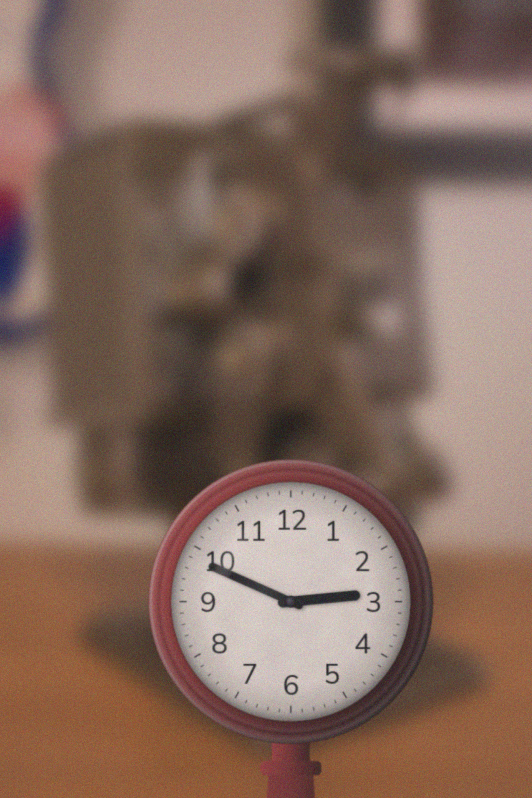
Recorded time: 2:49
